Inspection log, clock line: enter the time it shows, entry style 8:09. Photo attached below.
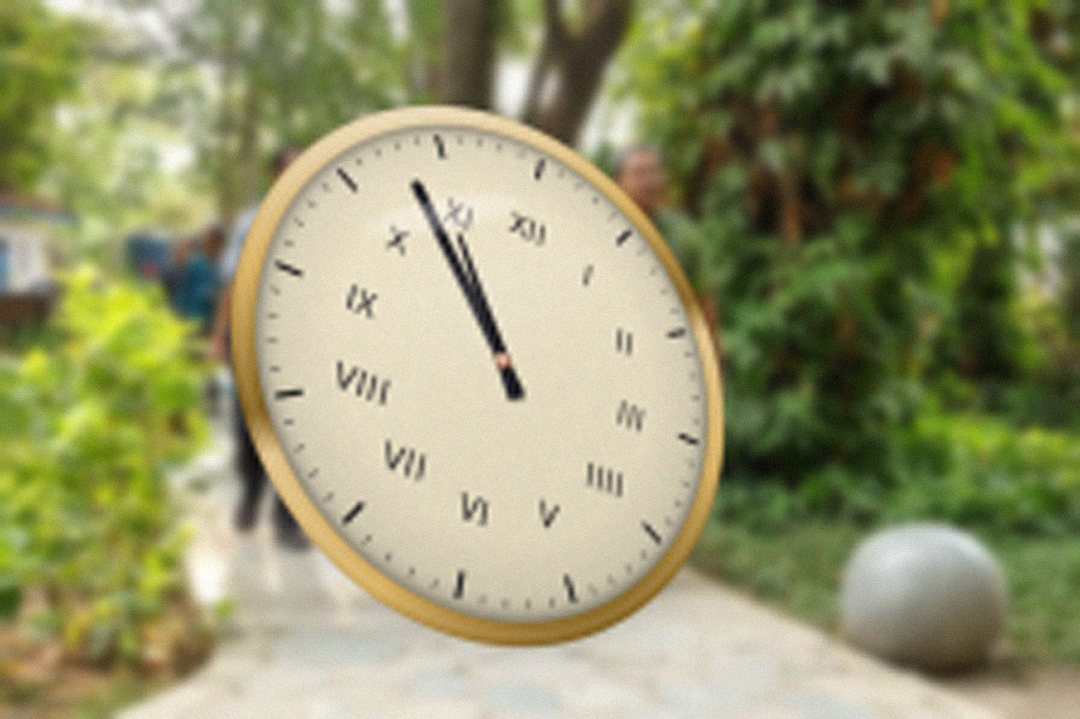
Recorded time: 10:53
